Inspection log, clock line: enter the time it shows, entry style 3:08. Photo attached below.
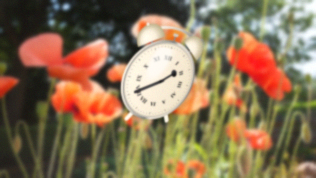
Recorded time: 1:40
